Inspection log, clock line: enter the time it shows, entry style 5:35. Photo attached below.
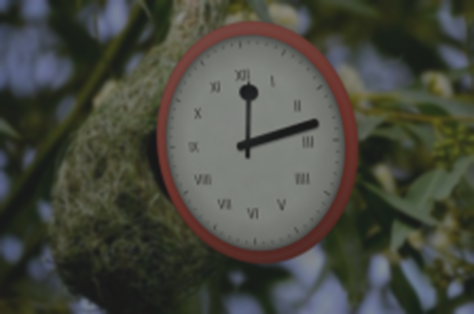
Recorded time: 12:13
